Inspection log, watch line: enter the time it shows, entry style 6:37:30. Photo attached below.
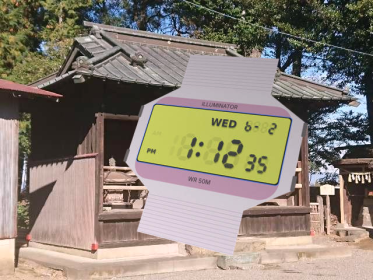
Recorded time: 1:12:35
